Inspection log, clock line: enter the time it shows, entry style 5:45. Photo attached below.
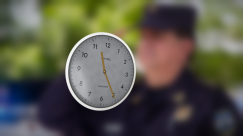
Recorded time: 11:25
